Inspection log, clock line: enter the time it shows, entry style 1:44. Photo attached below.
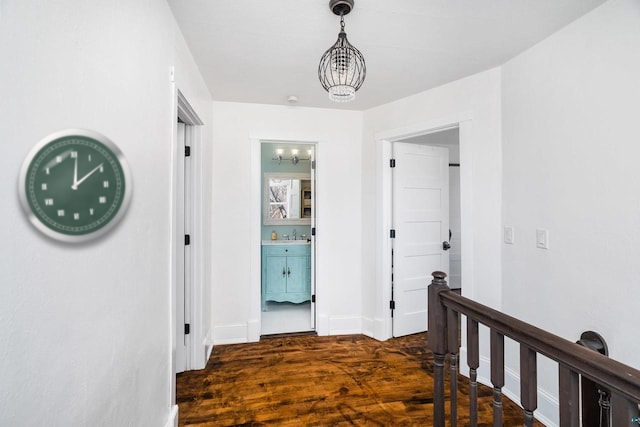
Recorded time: 12:09
